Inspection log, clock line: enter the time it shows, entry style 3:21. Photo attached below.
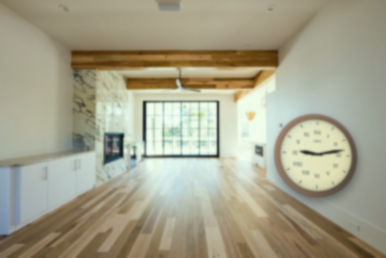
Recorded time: 9:13
